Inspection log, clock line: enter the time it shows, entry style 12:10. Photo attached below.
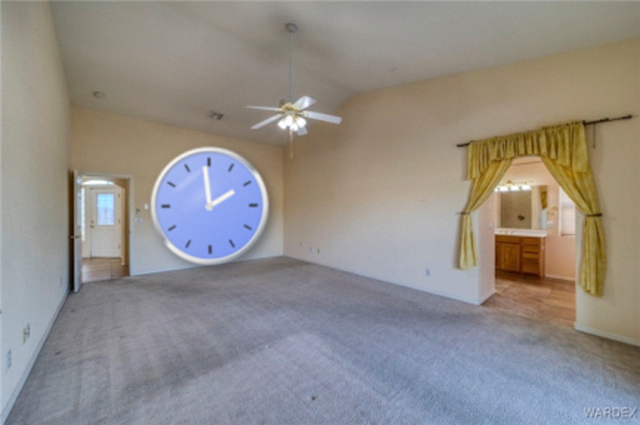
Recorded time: 1:59
